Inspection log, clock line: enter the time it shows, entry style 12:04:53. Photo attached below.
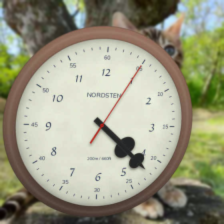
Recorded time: 4:22:05
